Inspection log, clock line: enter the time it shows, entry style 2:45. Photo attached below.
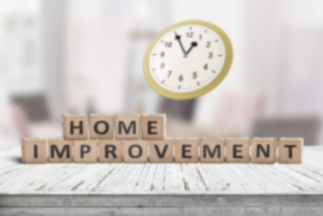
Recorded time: 12:55
